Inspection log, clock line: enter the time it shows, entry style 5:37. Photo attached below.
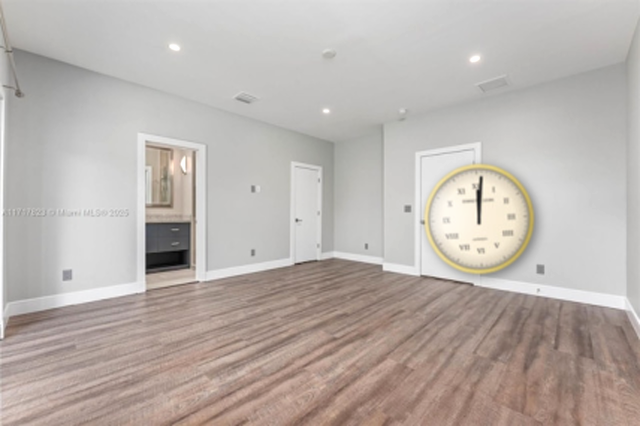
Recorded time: 12:01
